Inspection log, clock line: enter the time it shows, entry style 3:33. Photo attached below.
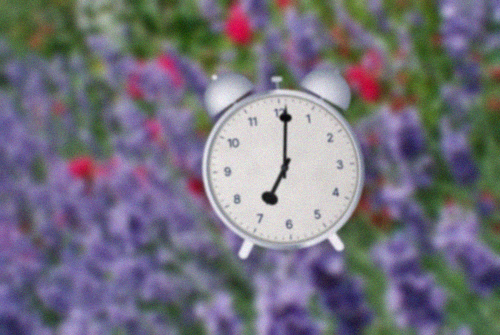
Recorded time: 7:01
